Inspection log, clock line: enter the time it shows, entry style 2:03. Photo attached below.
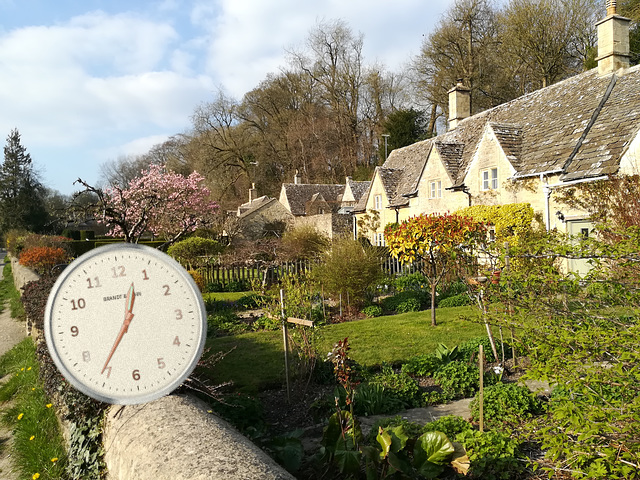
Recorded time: 12:36
